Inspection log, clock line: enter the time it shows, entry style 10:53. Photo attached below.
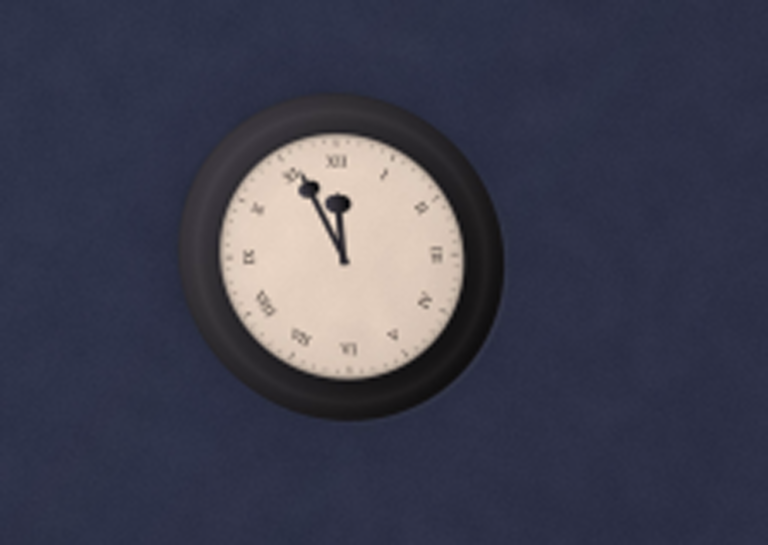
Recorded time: 11:56
